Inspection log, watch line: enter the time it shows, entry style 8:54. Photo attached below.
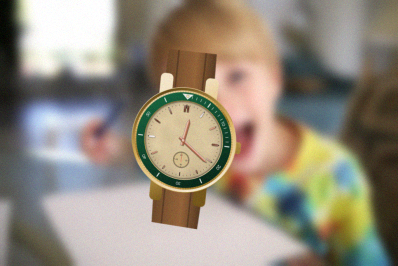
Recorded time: 12:21
